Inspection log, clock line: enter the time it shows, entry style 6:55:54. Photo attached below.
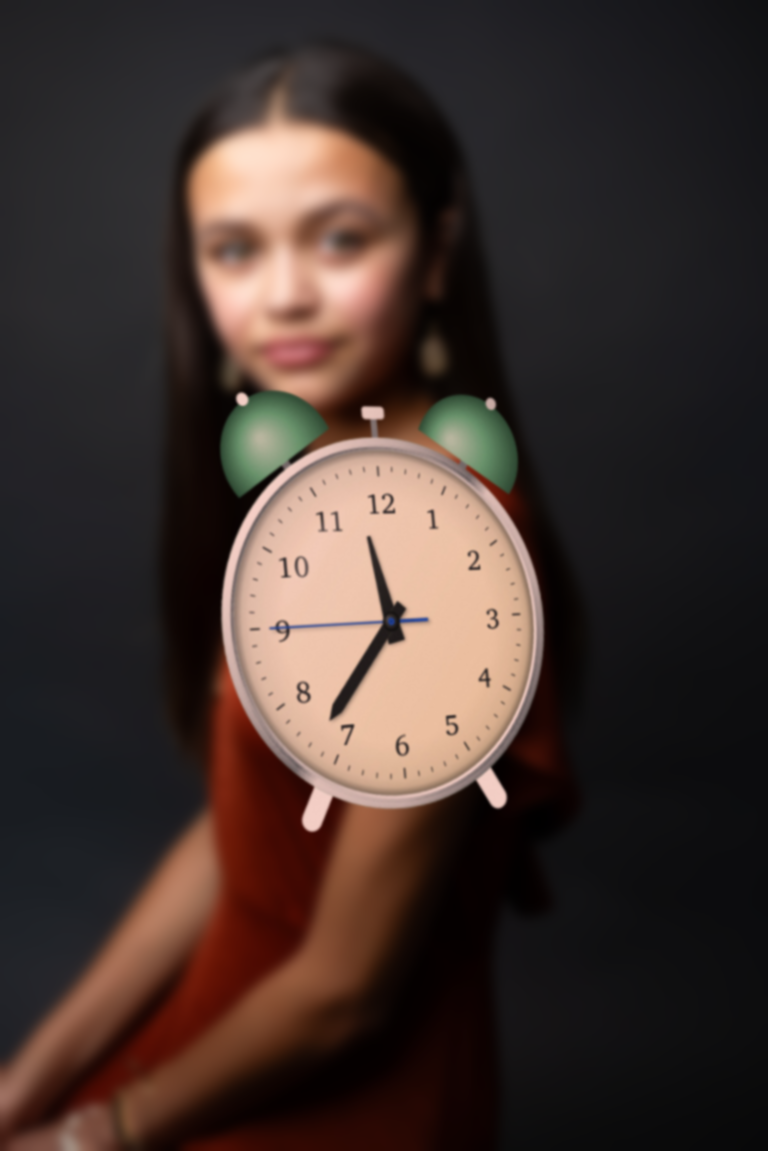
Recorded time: 11:36:45
